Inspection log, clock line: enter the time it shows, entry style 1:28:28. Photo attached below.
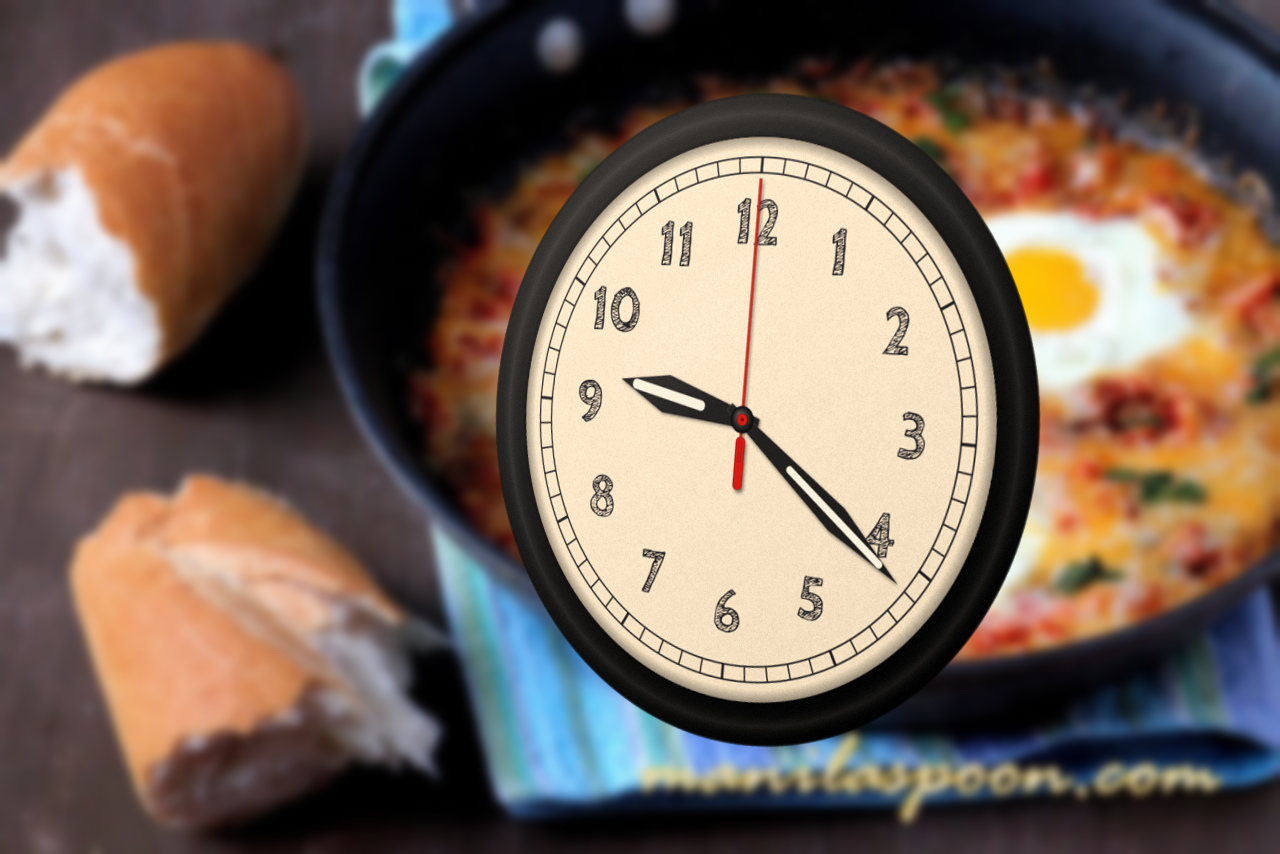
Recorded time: 9:21:00
